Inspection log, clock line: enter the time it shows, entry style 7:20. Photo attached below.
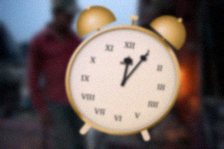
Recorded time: 12:05
